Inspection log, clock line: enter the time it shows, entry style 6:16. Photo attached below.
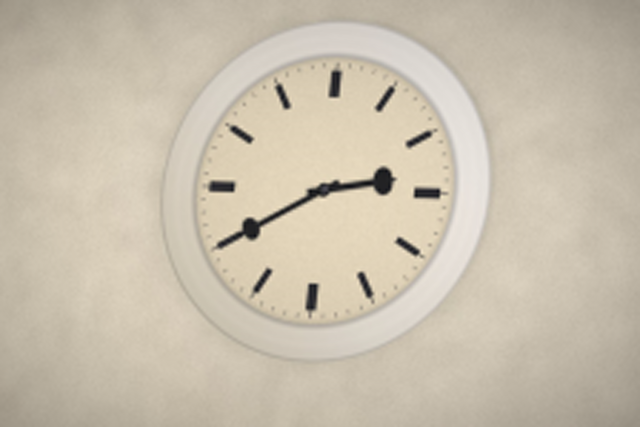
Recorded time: 2:40
